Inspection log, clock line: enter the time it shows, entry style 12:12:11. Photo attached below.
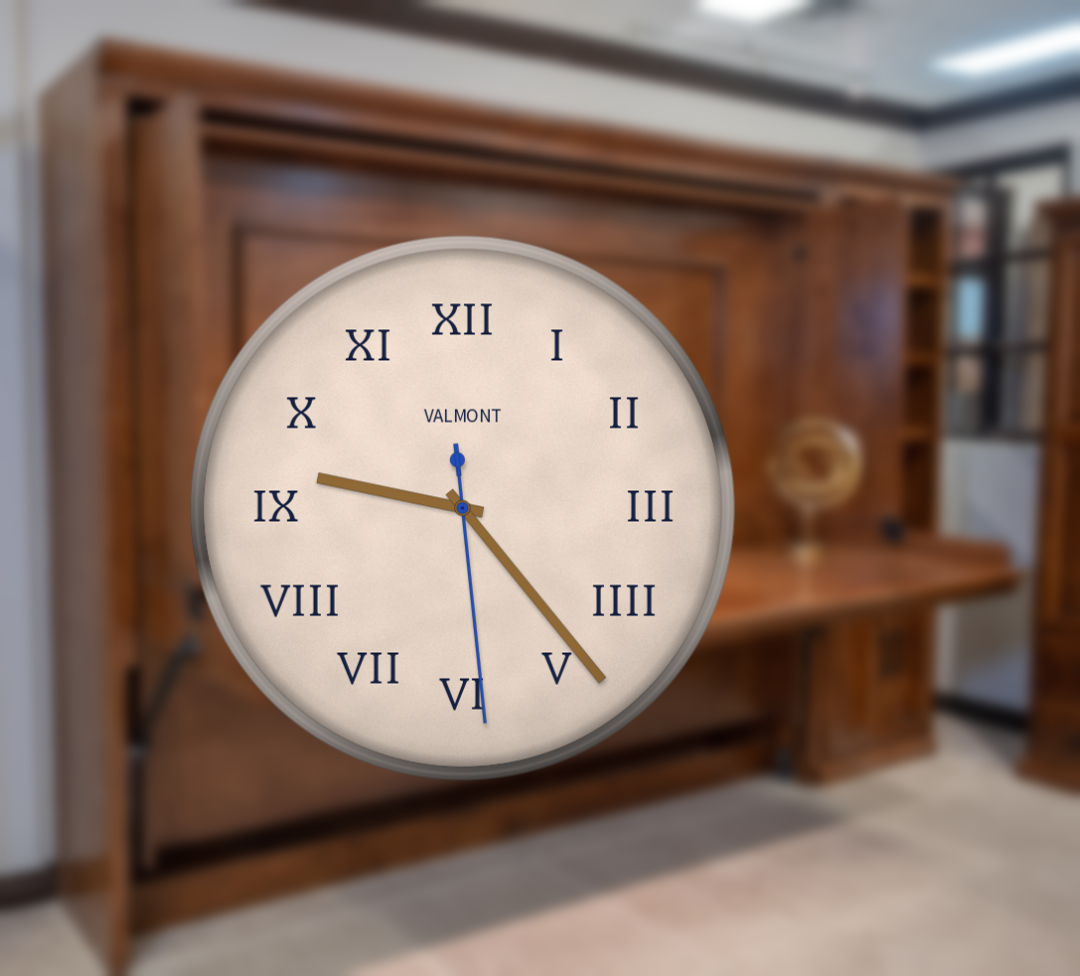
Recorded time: 9:23:29
